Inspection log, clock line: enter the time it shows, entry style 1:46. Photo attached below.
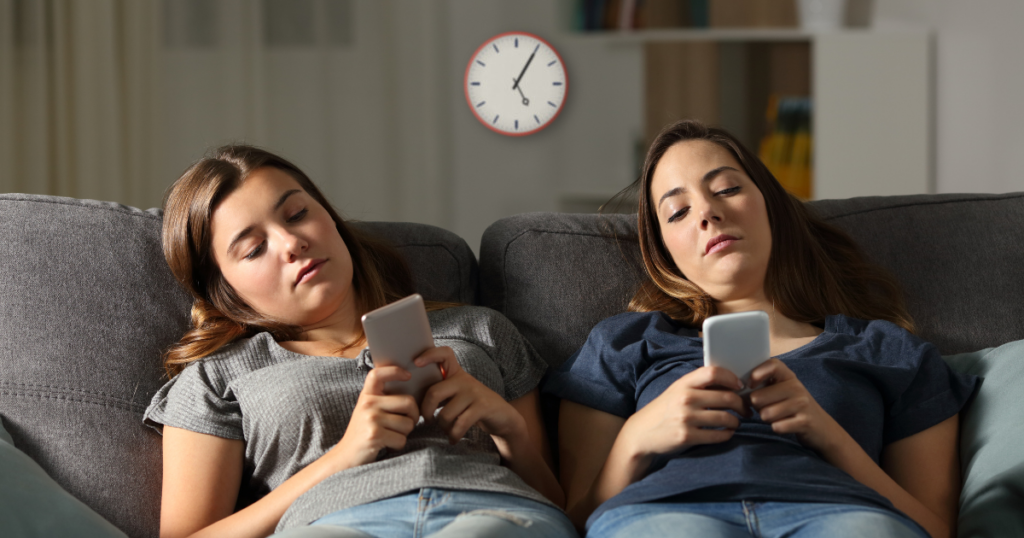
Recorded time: 5:05
